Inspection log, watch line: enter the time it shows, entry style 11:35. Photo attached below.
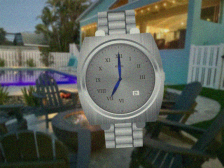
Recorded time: 7:00
